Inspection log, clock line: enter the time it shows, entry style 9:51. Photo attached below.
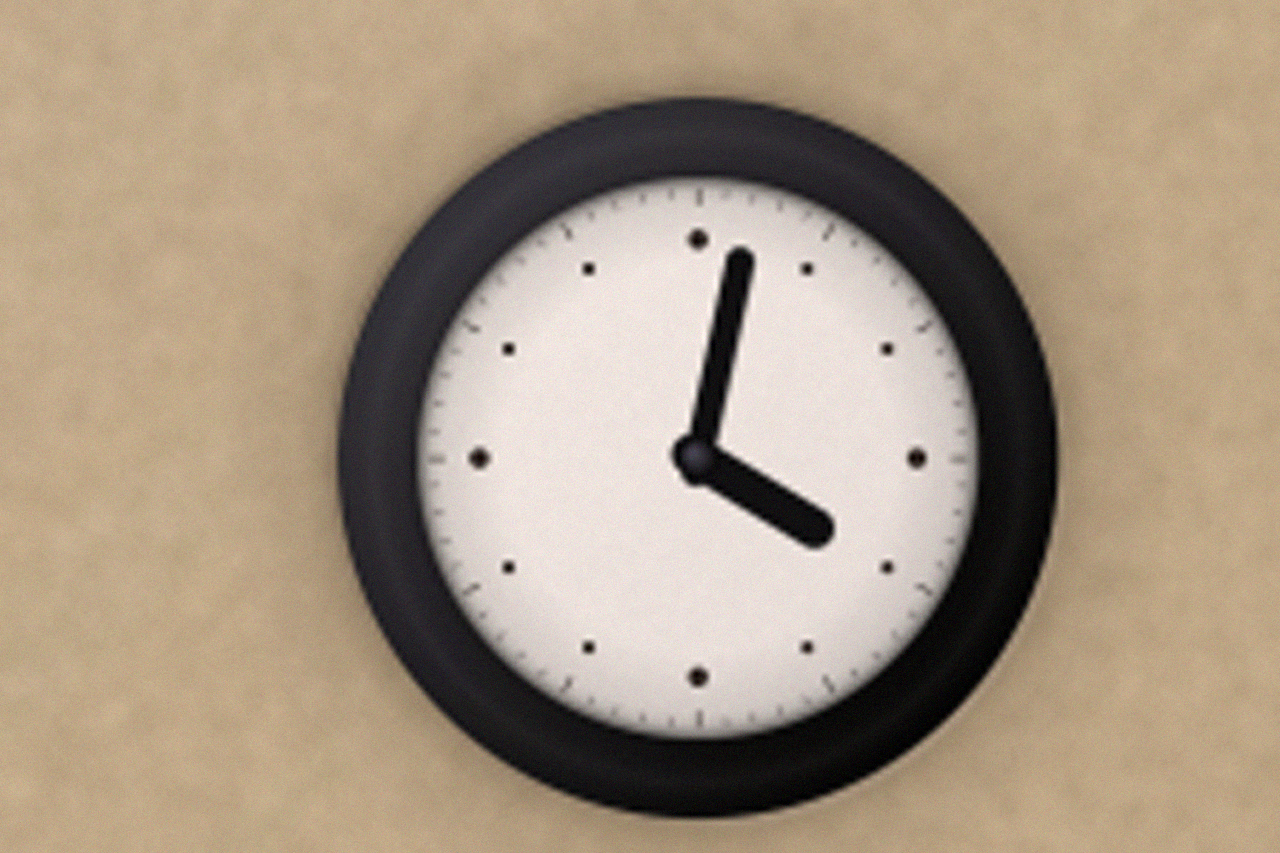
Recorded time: 4:02
